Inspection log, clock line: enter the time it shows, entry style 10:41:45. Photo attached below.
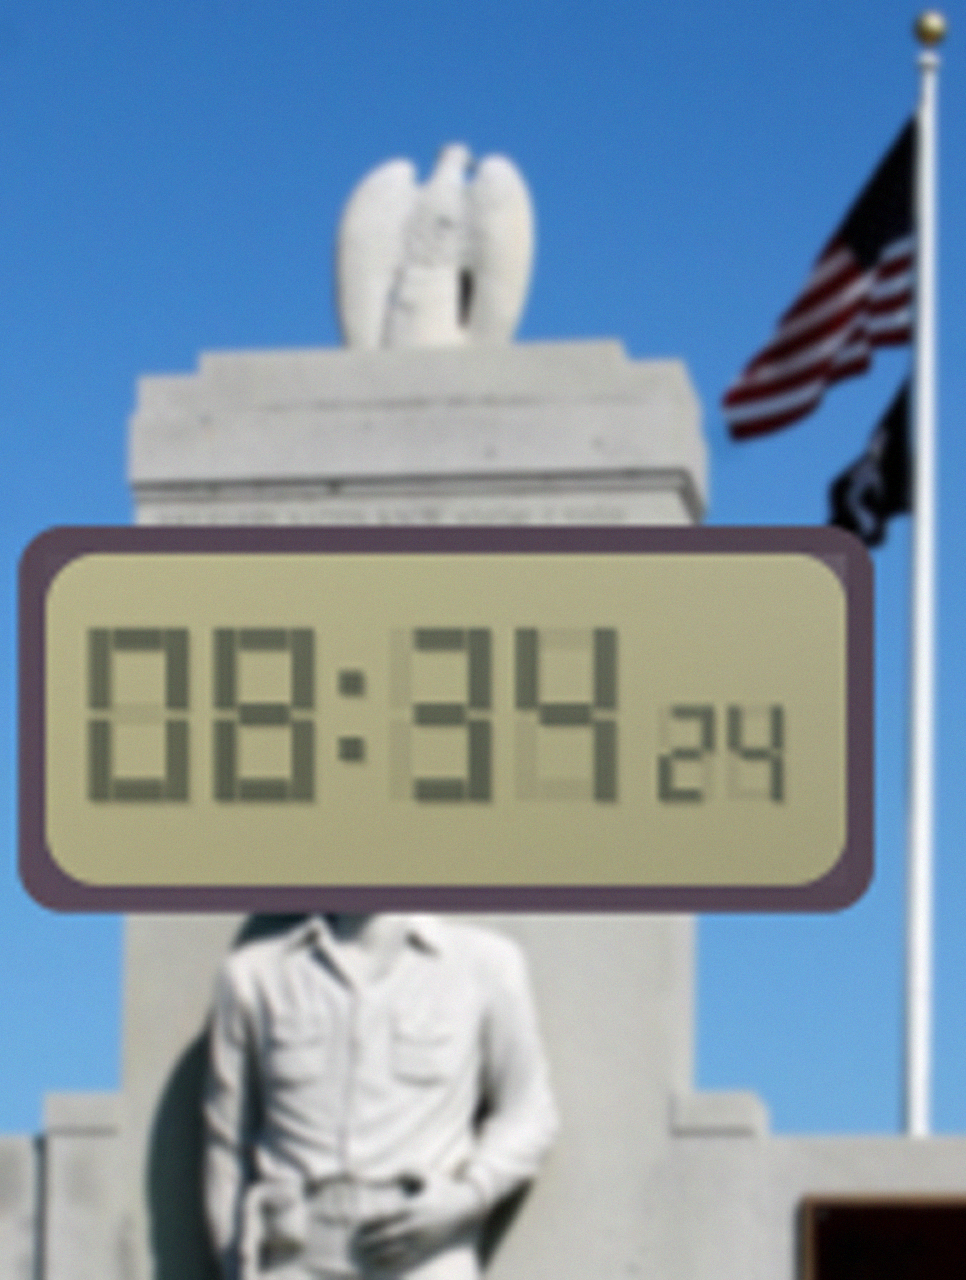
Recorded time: 8:34:24
